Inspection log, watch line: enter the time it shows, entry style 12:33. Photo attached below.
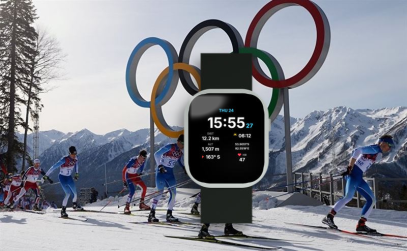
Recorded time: 15:55
